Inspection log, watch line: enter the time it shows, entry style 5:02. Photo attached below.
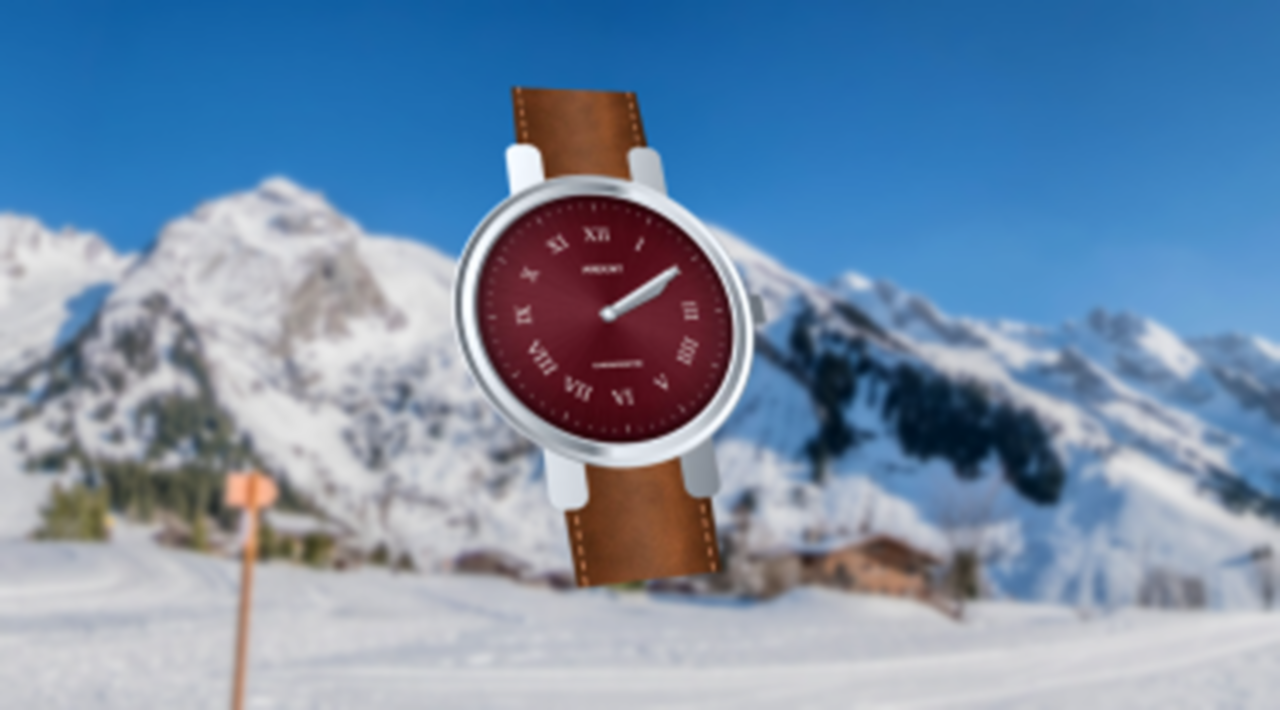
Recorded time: 2:10
